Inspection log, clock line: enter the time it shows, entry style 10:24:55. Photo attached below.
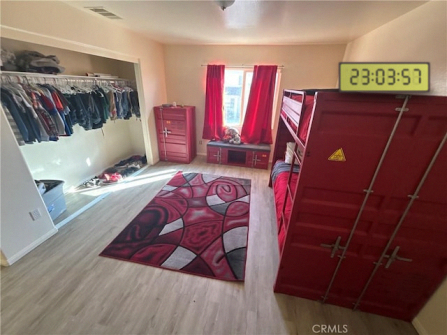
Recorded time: 23:03:57
